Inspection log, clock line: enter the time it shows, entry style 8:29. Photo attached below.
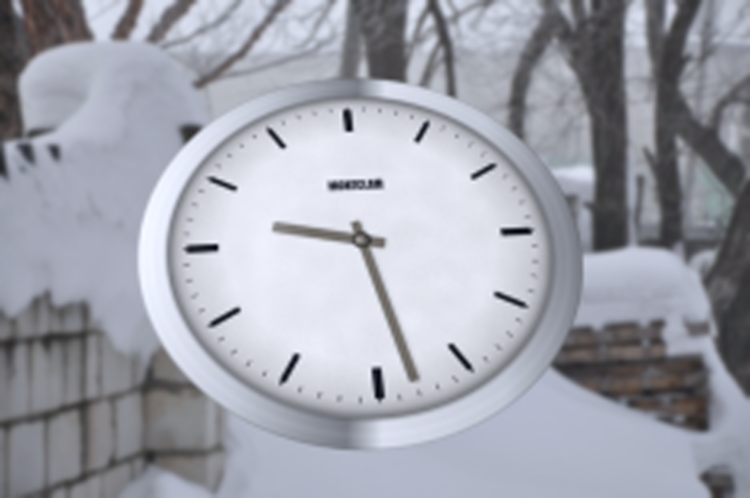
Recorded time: 9:28
